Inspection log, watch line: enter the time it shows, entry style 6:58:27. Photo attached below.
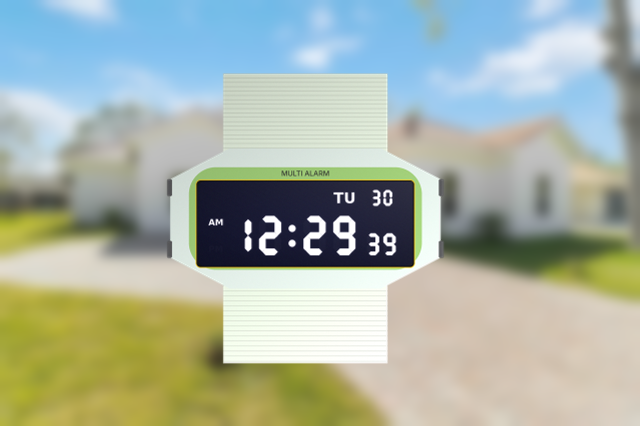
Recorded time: 12:29:39
